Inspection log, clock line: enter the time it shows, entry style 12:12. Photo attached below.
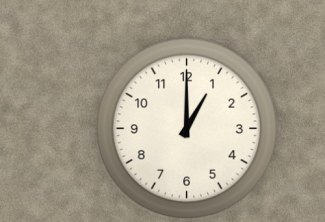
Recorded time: 1:00
